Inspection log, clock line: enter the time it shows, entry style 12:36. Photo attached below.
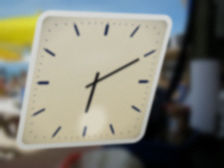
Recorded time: 6:10
